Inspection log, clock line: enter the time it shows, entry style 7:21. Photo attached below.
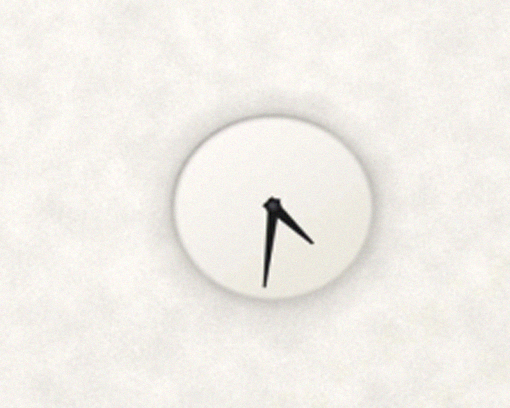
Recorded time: 4:31
